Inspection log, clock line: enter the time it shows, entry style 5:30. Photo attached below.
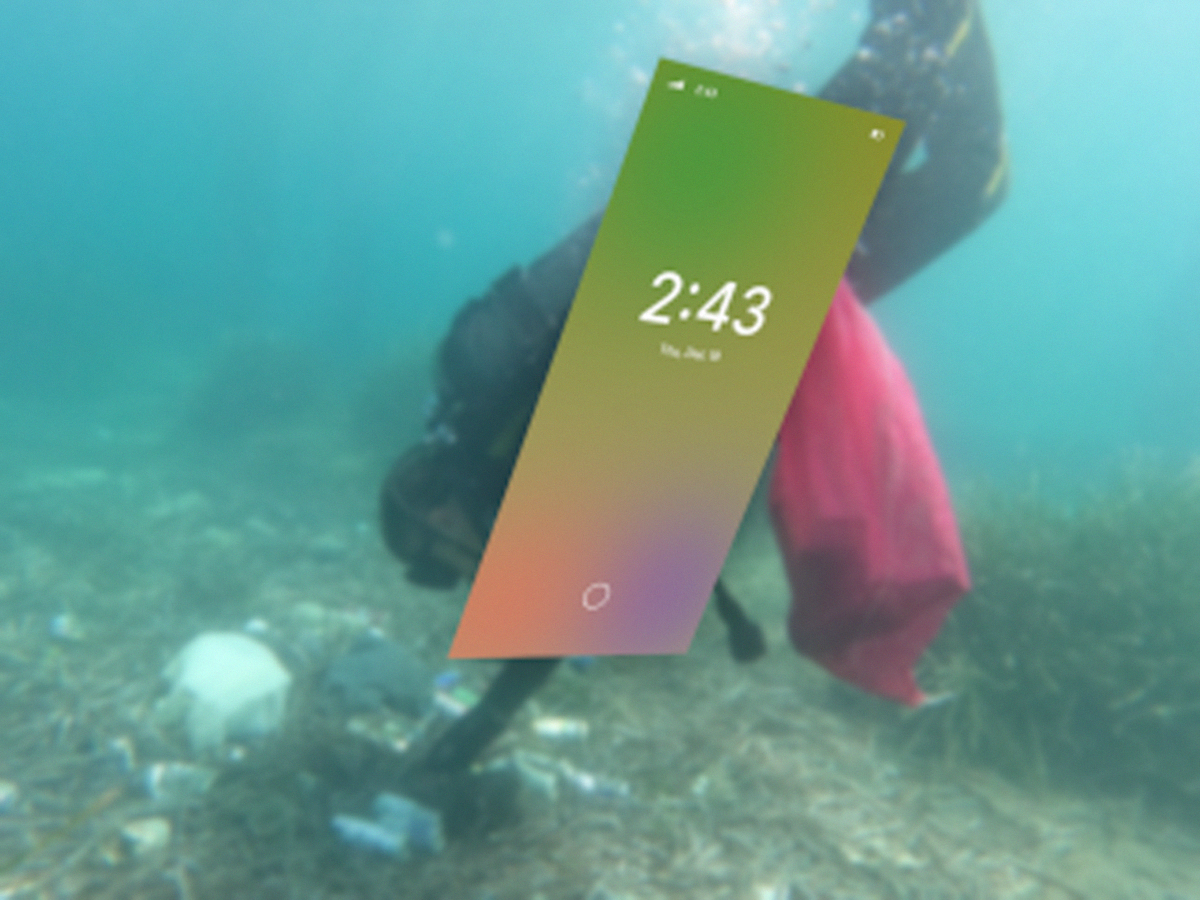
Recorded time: 2:43
